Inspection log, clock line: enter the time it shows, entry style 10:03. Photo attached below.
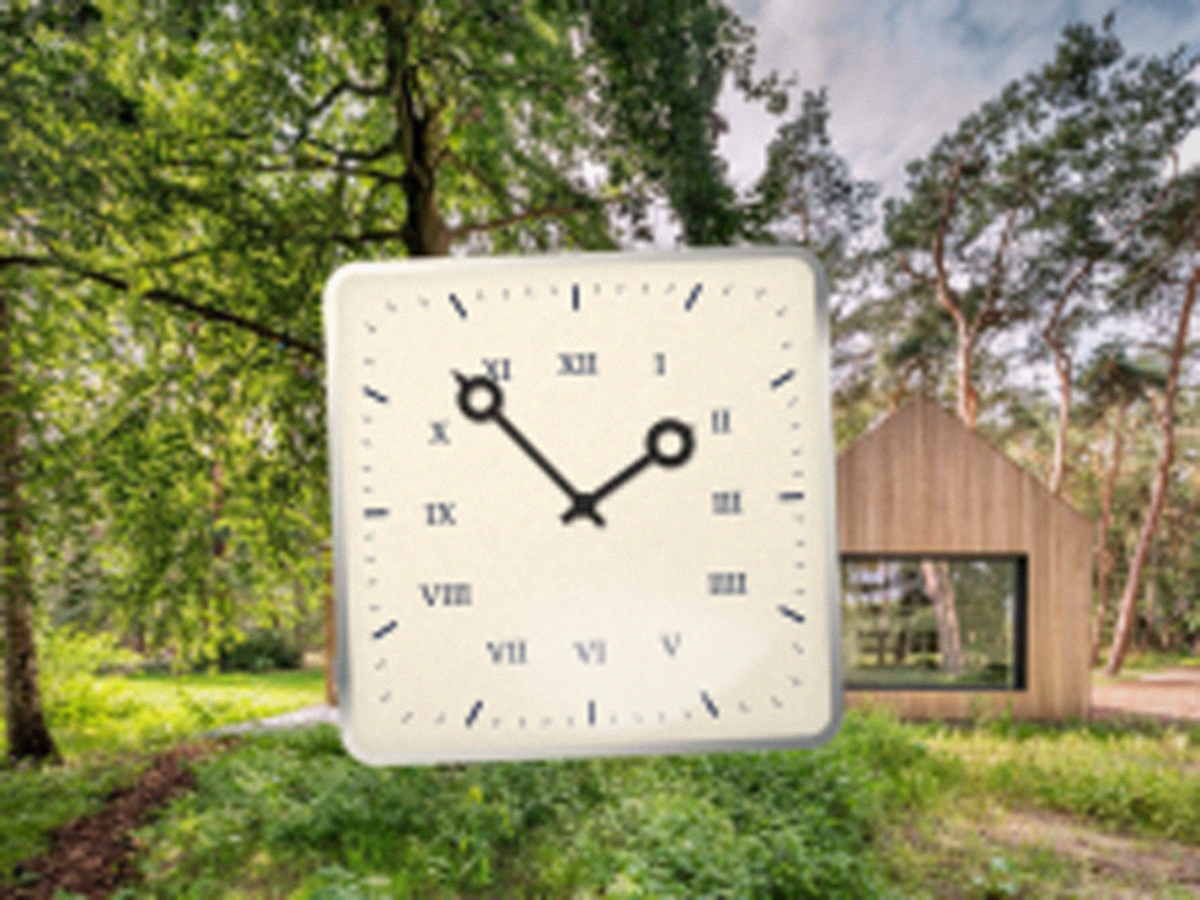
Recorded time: 1:53
